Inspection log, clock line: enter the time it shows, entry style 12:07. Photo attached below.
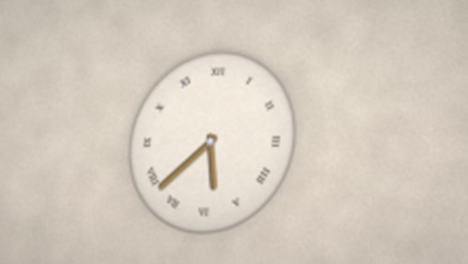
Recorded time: 5:38
